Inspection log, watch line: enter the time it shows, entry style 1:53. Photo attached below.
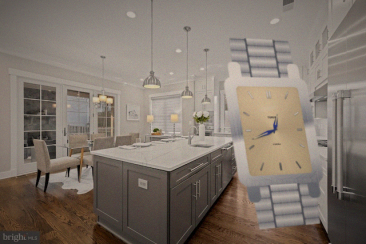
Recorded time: 12:42
